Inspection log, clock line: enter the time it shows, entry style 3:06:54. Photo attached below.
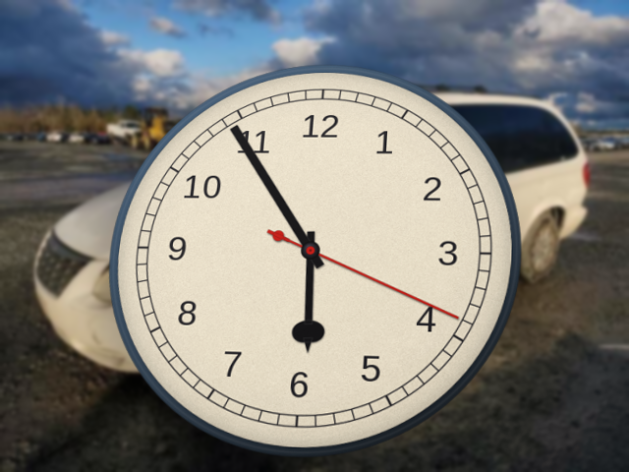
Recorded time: 5:54:19
